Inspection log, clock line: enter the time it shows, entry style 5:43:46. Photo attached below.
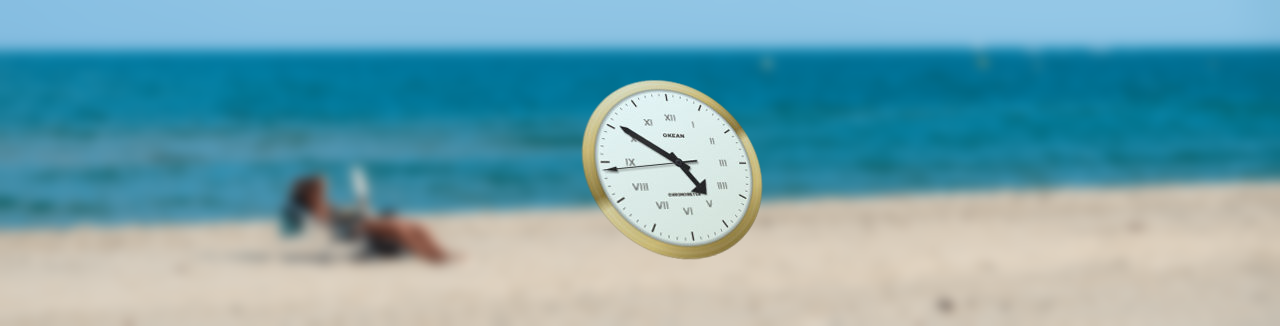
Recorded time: 4:50:44
